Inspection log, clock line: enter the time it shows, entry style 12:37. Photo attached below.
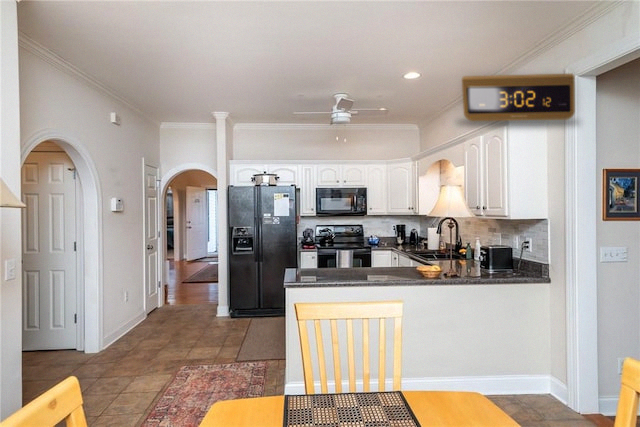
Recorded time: 3:02
